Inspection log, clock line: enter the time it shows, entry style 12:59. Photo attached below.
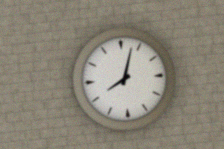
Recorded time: 8:03
